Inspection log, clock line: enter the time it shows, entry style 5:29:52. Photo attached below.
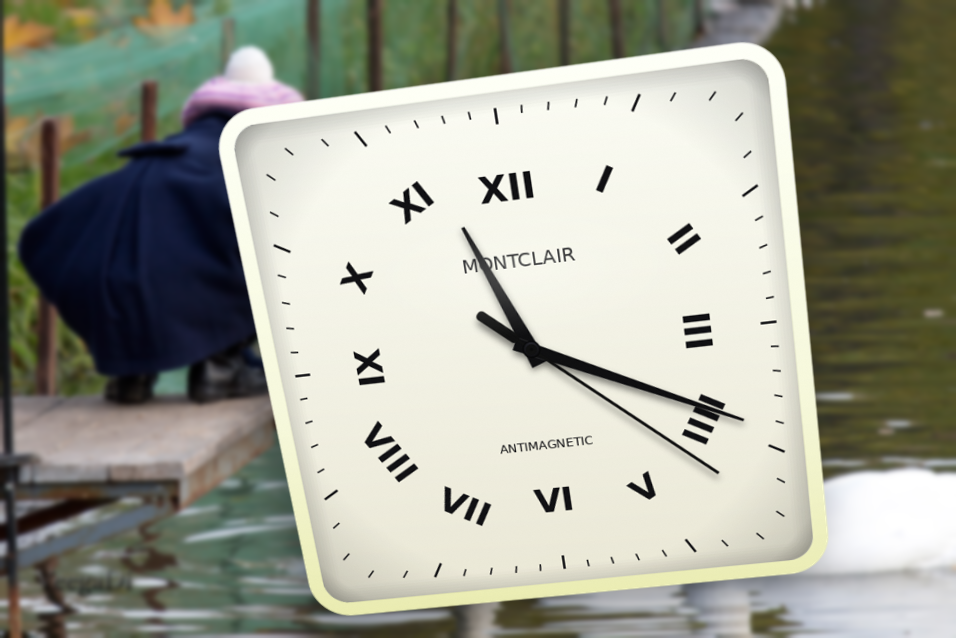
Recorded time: 11:19:22
